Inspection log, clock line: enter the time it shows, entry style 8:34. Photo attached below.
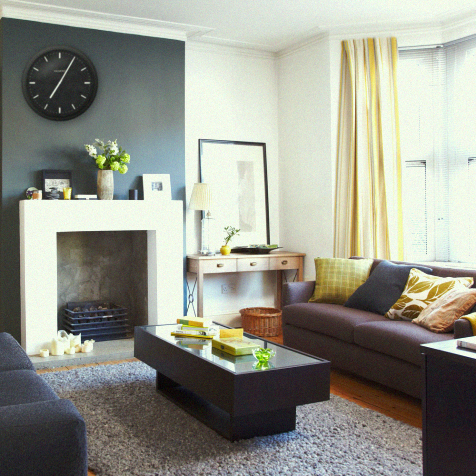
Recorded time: 7:05
